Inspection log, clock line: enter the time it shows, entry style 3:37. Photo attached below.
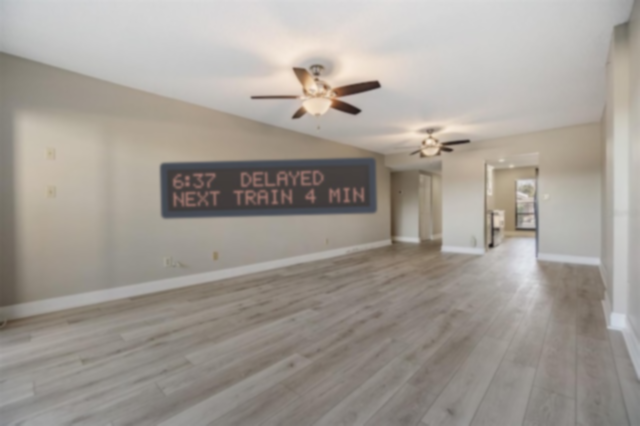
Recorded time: 6:37
